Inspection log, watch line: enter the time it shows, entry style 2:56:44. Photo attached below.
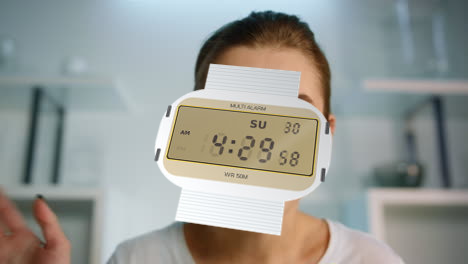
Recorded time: 4:29:58
